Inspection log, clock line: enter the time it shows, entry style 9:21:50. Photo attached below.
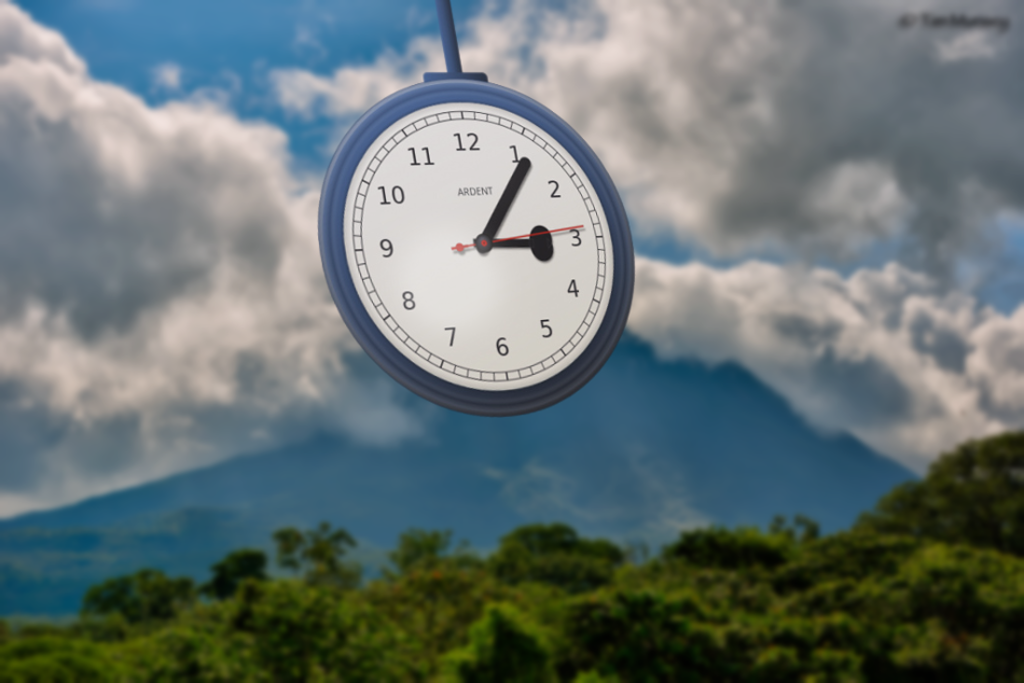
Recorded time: 3:06:14
